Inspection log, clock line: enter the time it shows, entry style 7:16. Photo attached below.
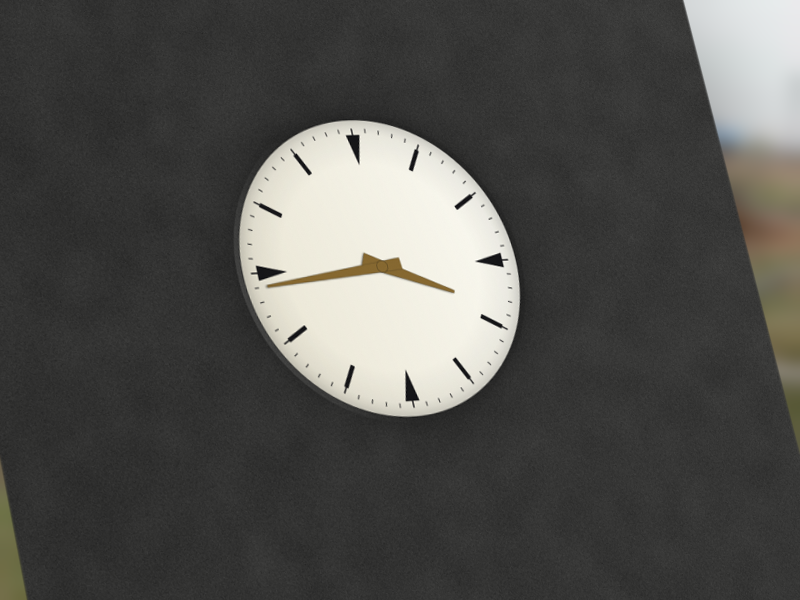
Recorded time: 3:44
